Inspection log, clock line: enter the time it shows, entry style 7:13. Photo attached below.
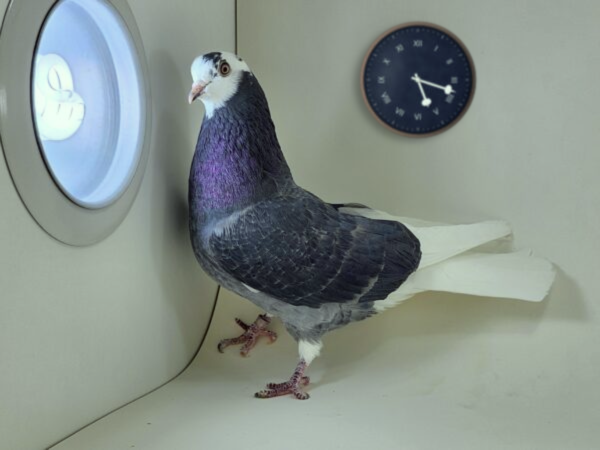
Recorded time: 5:18
